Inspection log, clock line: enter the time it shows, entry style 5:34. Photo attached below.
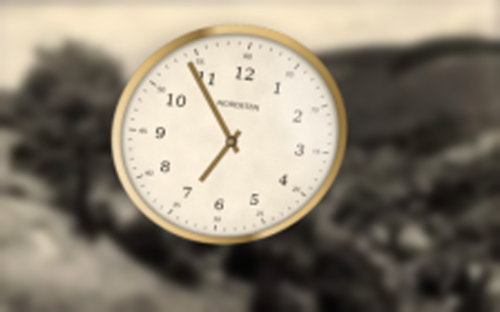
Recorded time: 6:54
